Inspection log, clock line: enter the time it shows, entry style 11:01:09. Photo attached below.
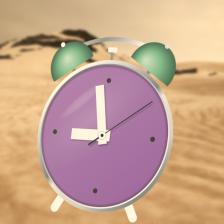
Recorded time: 8:58:09
